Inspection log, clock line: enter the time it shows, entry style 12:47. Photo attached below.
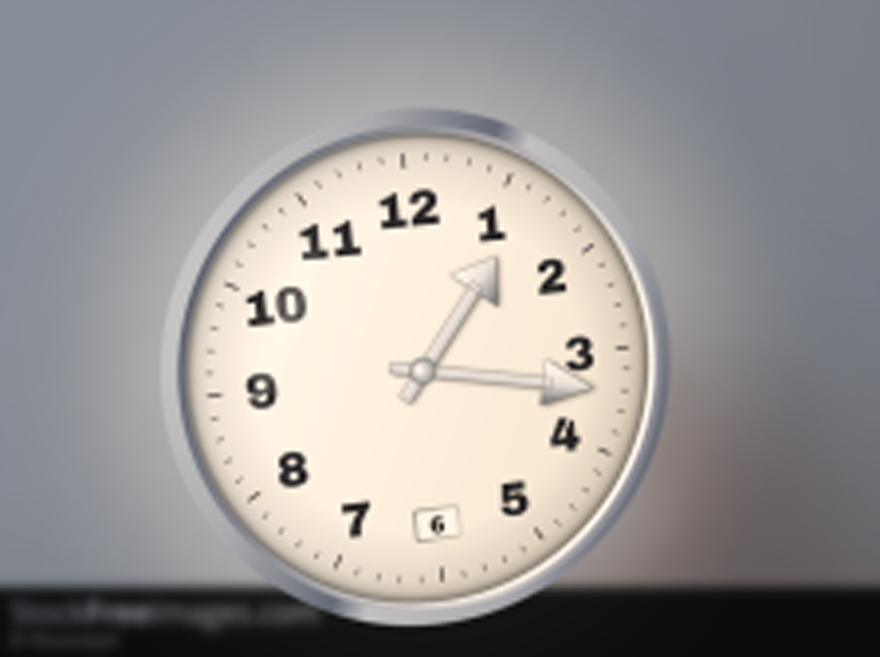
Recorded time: 1:17
